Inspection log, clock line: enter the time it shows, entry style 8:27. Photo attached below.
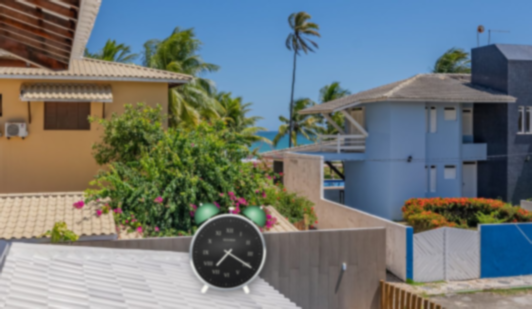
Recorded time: 7:20
